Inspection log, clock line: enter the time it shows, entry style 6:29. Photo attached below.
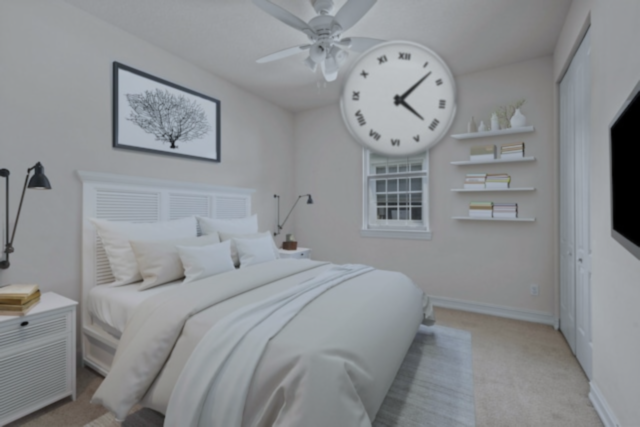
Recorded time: 4:07
